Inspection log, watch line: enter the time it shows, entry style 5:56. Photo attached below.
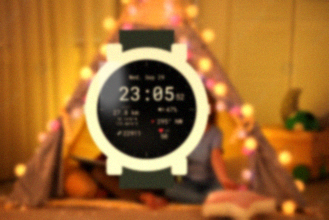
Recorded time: 23:05
